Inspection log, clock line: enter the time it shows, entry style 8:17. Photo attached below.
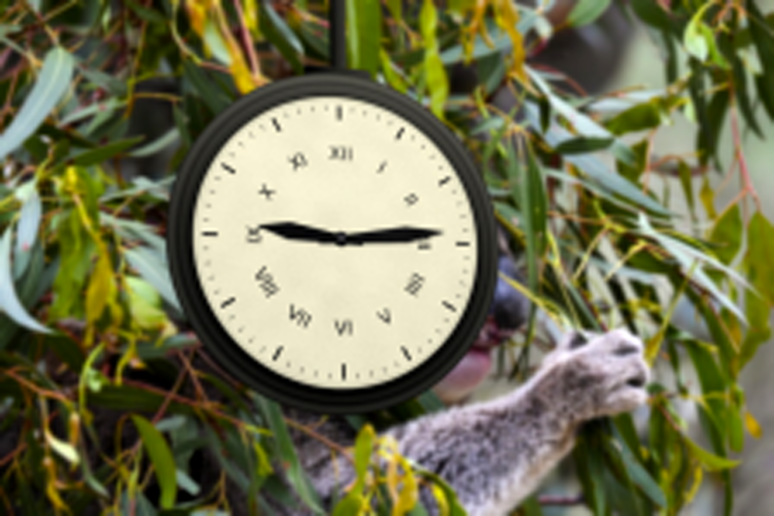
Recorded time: 9:14
